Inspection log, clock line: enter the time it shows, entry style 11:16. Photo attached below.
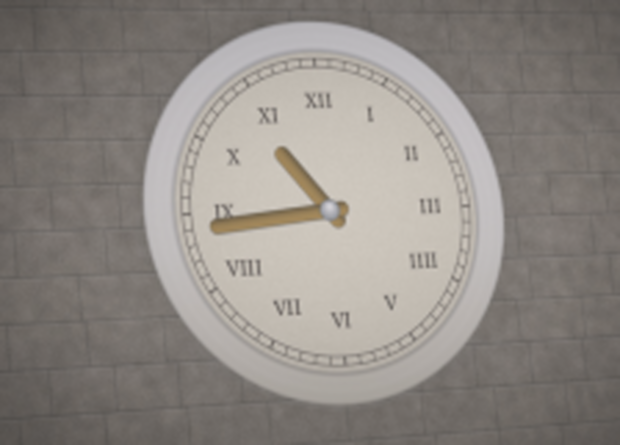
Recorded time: 10:44
